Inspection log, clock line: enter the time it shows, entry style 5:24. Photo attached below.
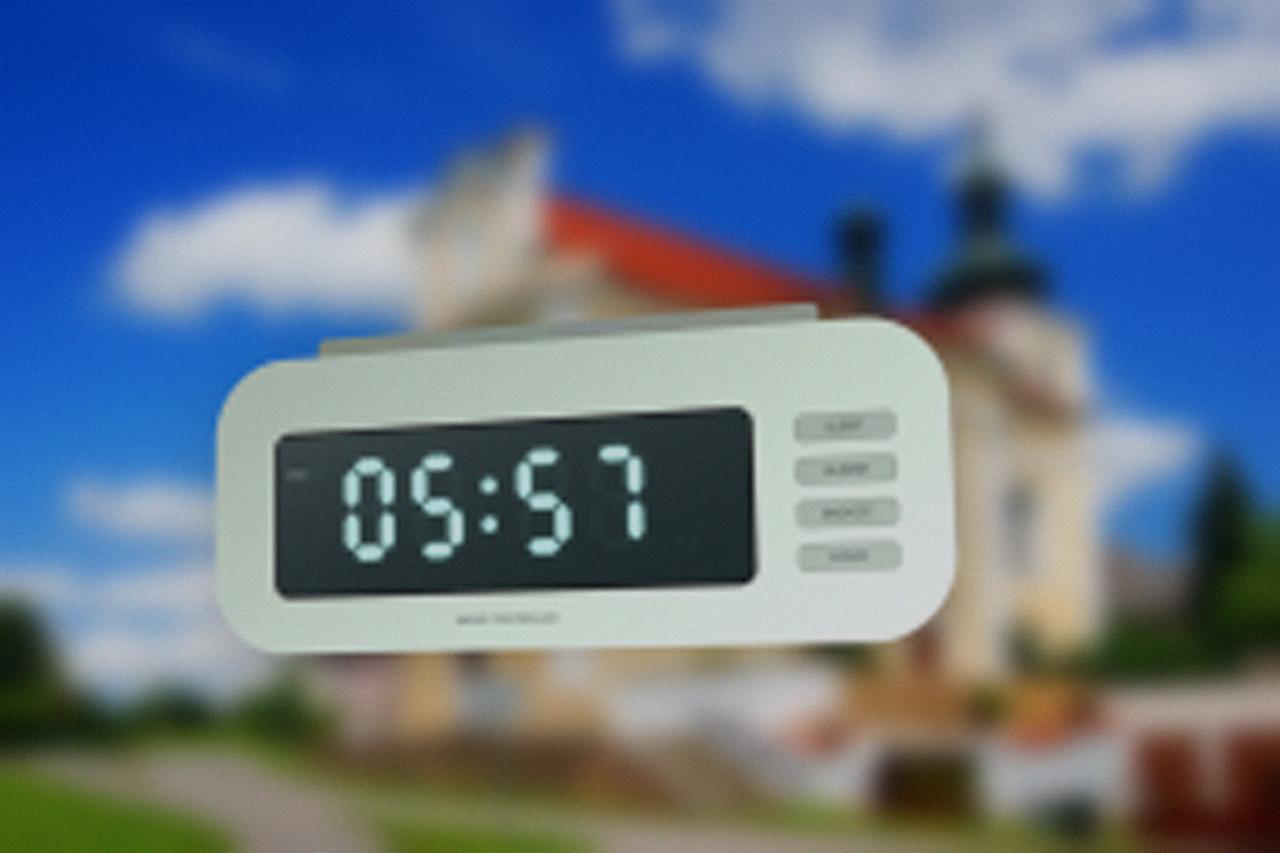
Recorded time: 5:57
